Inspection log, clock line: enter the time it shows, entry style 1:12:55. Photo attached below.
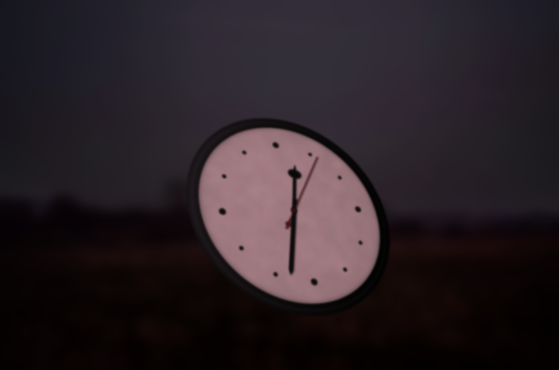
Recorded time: 12:33:06
